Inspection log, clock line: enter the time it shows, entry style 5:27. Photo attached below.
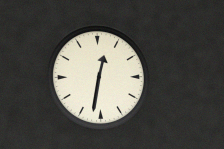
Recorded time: 12:32
